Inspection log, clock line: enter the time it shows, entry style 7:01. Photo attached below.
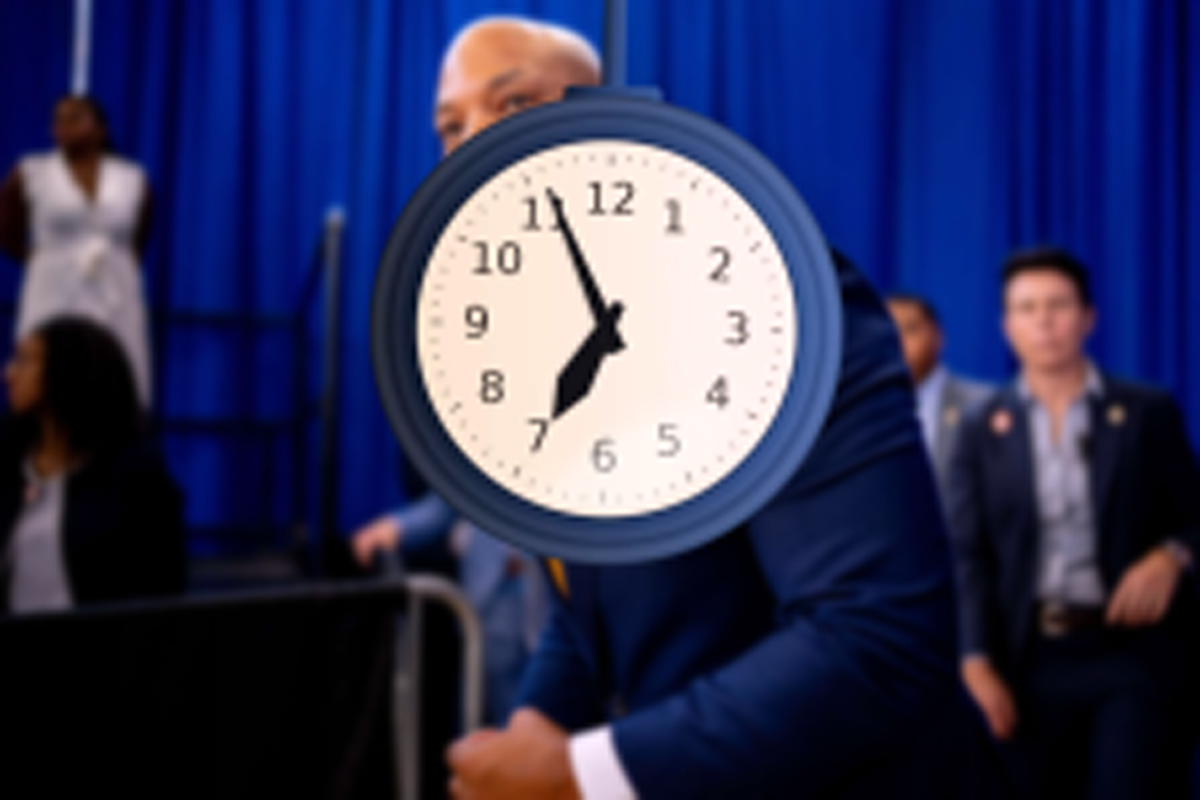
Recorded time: 6:56
